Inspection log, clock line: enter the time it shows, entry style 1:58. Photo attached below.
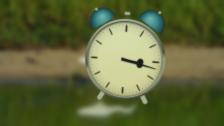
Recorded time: 3:17
